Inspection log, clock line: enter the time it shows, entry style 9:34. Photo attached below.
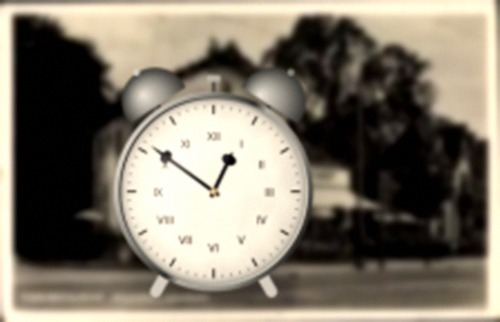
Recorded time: 12:51
